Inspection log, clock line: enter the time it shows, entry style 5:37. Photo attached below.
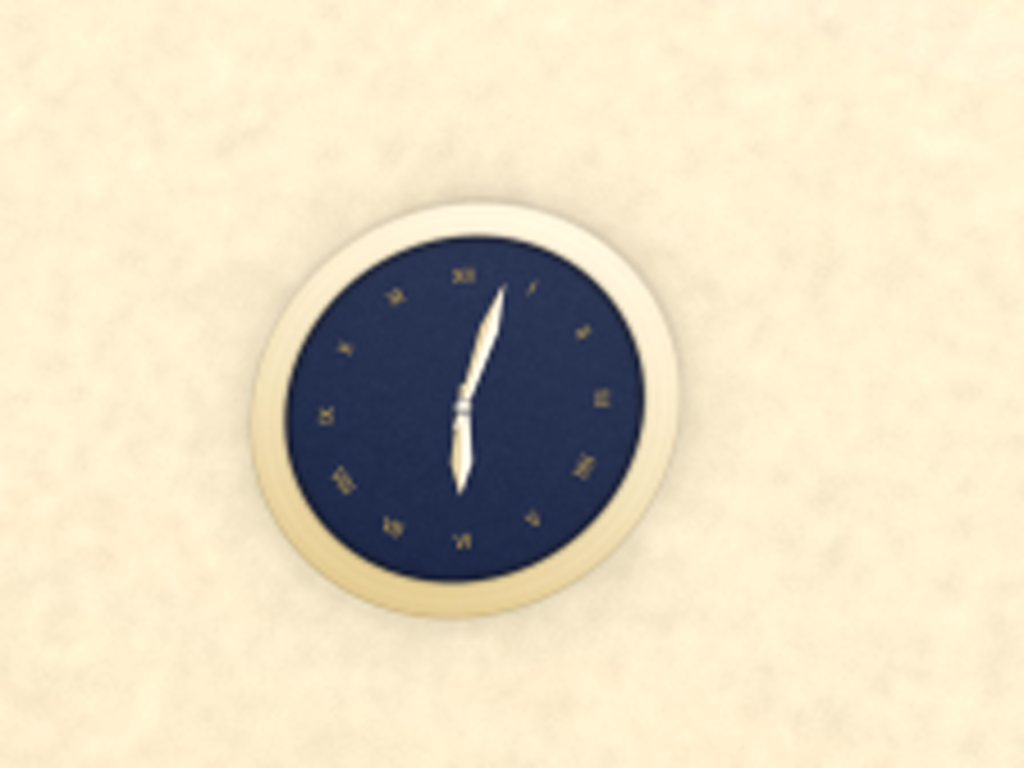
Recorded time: 6:03
